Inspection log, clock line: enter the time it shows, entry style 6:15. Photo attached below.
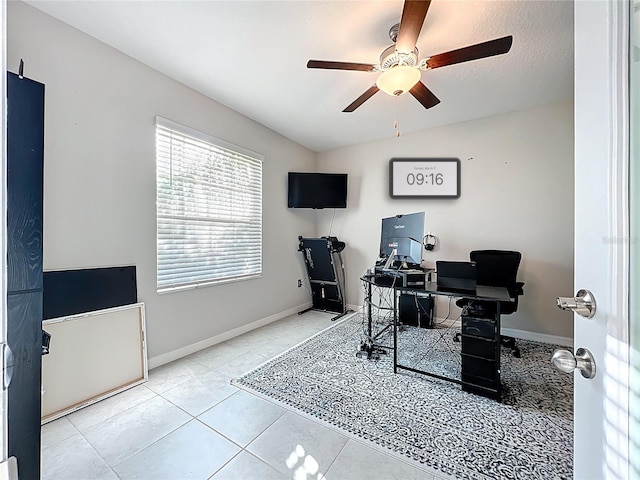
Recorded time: 9:16
